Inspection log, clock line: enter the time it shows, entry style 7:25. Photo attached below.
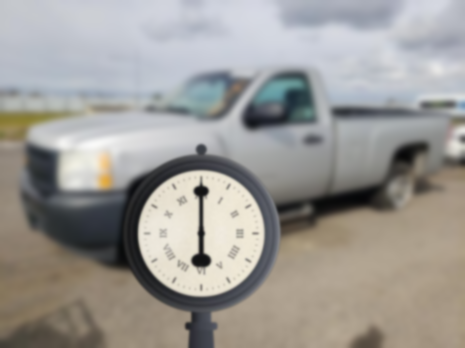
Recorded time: 6:00
